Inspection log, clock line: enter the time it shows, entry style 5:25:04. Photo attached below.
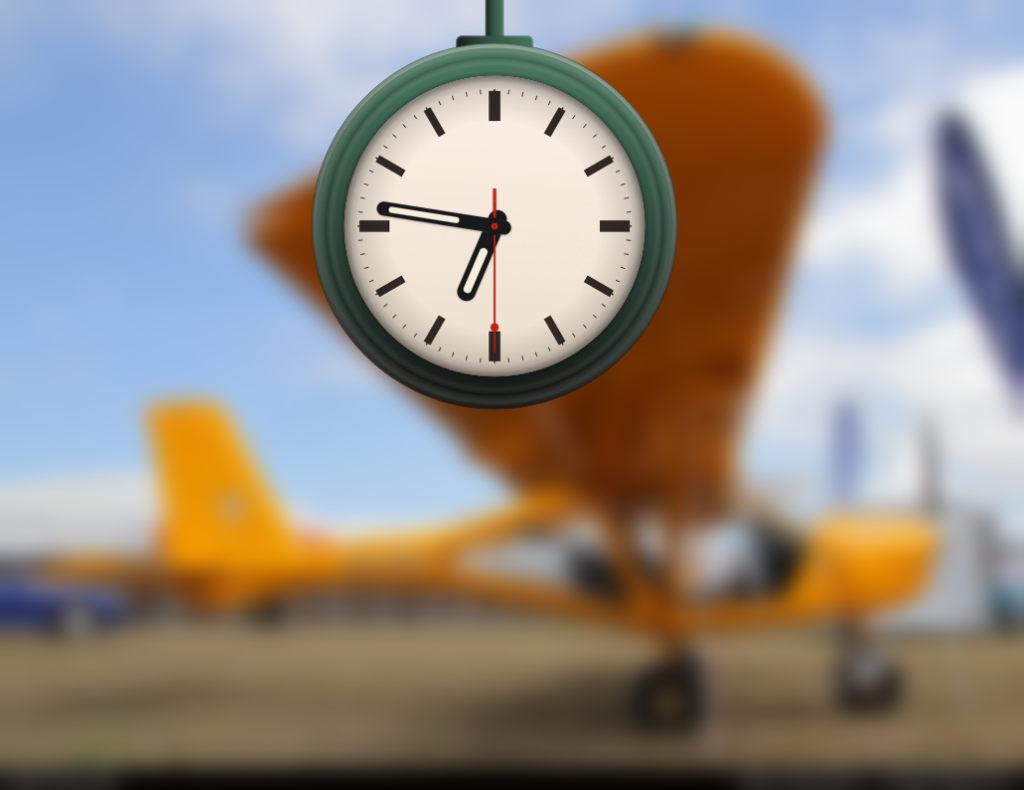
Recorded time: 6:46:30
